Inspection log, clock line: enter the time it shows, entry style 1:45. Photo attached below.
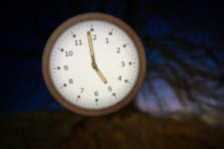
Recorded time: 4:59
